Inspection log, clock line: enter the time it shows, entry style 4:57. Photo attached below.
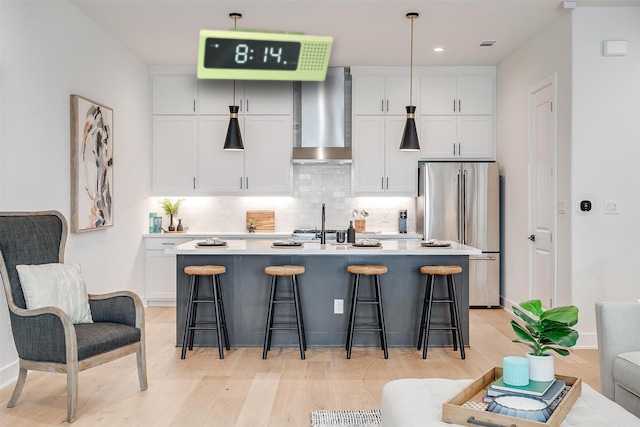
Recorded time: 8:14
